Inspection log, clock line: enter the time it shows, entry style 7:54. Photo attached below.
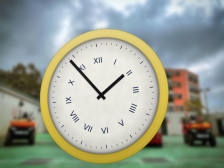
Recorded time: 1:54
